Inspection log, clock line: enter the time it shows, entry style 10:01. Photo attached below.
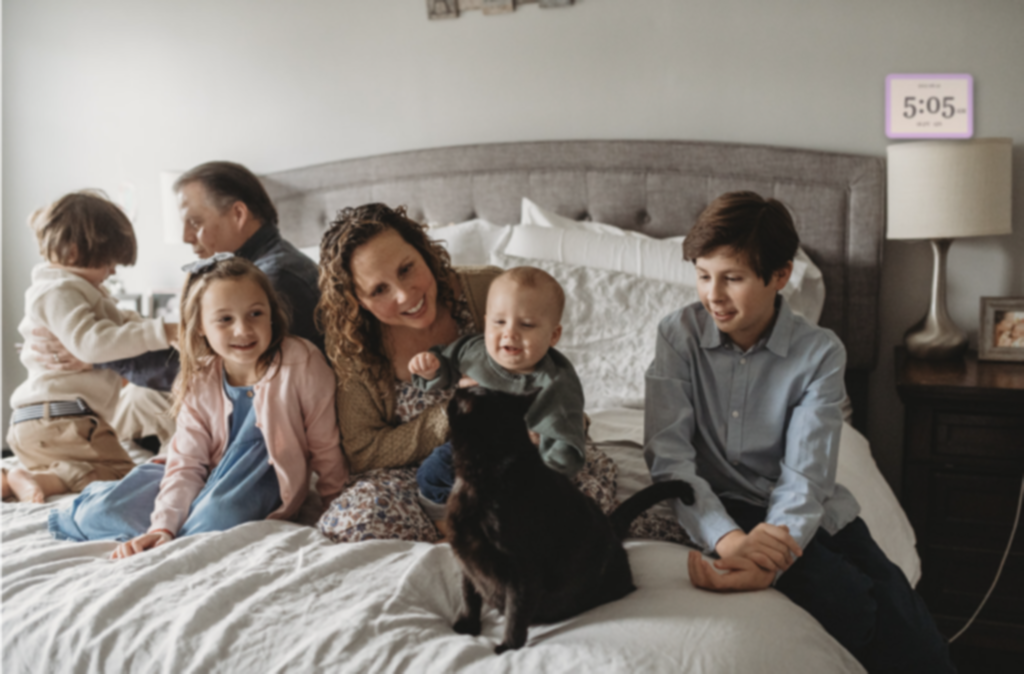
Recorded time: 5:05
